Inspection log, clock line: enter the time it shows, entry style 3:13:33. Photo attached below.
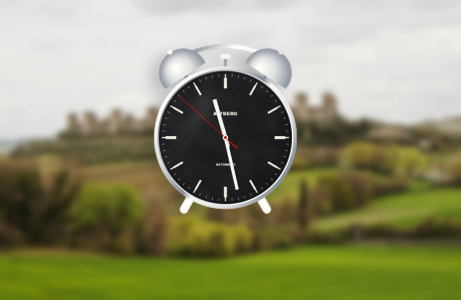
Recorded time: 11:27:52
